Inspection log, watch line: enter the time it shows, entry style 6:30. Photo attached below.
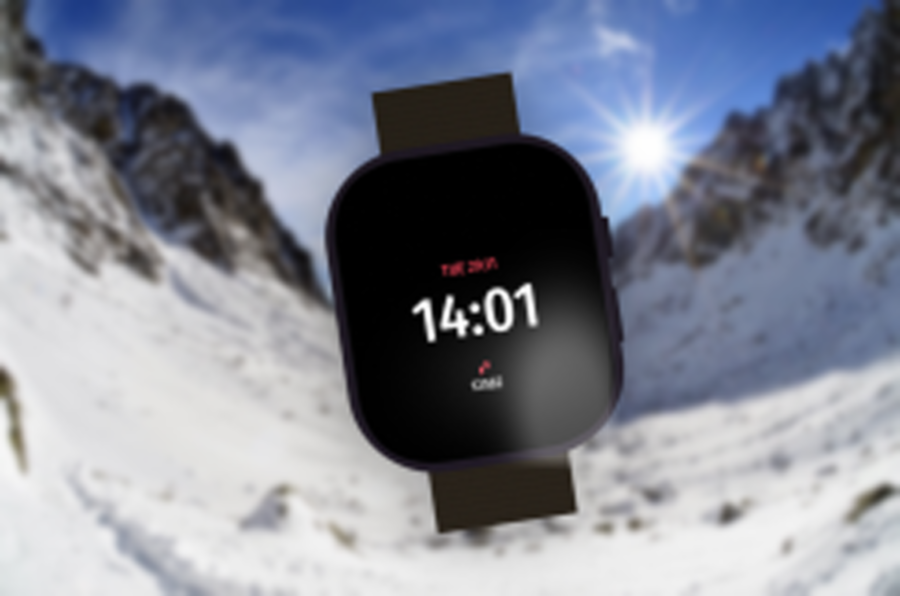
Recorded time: 14:01
